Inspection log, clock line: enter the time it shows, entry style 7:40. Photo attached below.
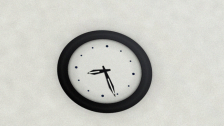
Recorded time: 8:26
